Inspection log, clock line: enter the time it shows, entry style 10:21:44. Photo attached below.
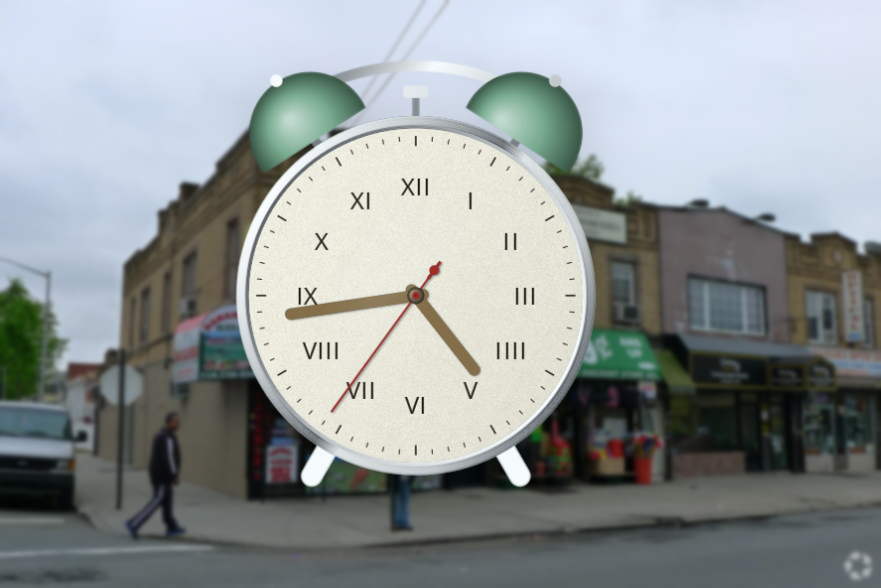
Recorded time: 4:43:36
